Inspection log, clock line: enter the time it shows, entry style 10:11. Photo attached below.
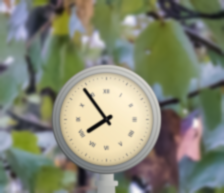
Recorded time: 7:54
